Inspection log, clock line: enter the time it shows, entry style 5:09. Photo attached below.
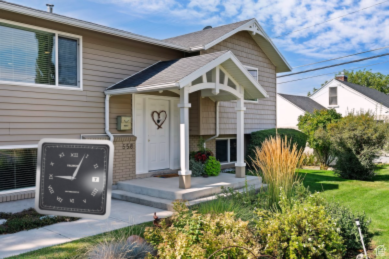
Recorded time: 9:04
